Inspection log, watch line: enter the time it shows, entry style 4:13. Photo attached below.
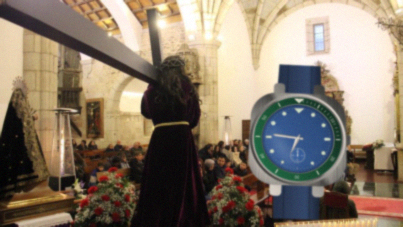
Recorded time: 6:46
